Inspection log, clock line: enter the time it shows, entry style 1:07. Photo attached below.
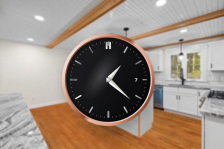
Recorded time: 1:22
